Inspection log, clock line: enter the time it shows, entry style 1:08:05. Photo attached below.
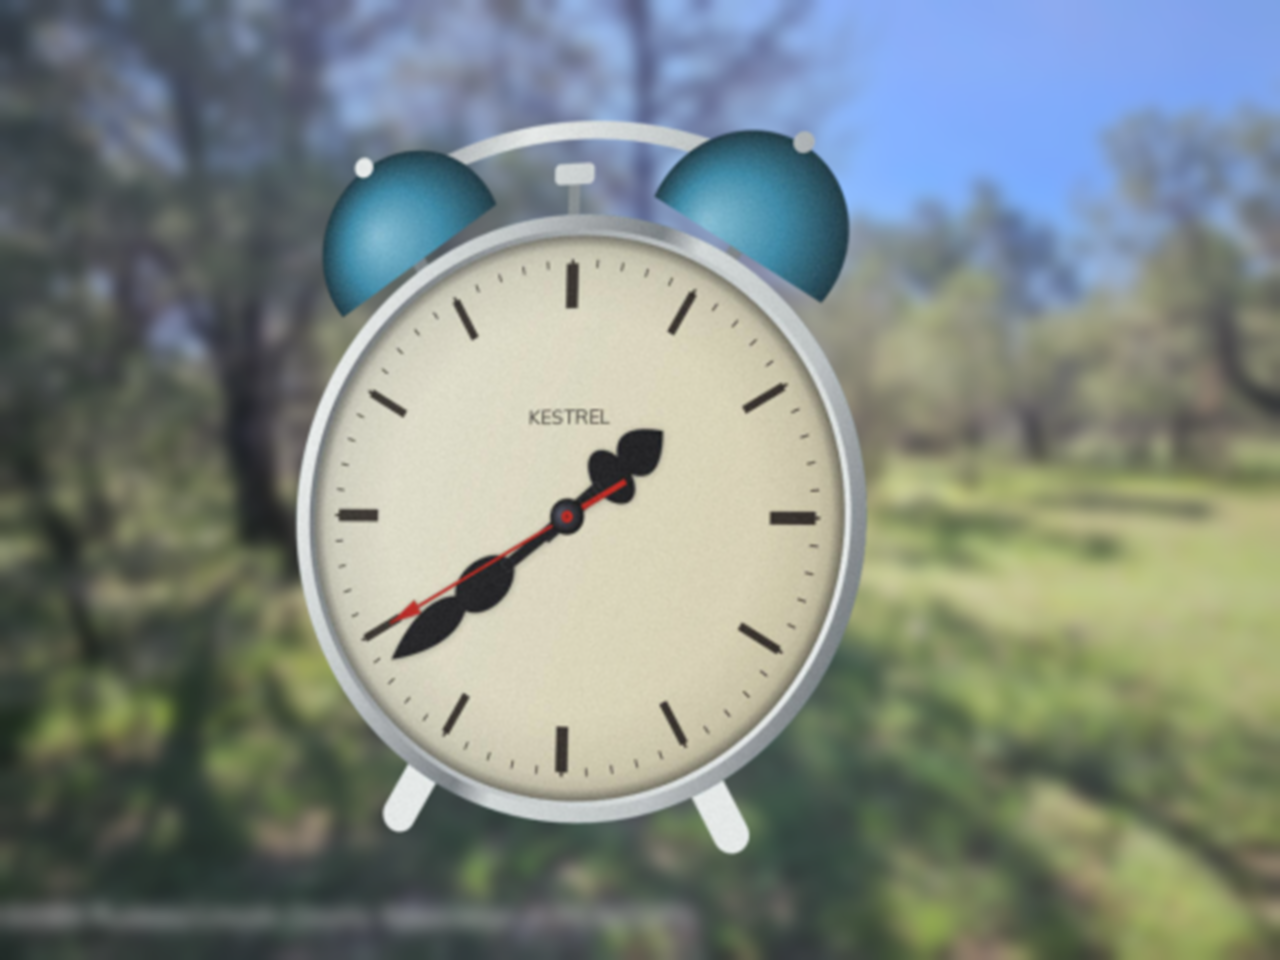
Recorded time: 1:38:40
